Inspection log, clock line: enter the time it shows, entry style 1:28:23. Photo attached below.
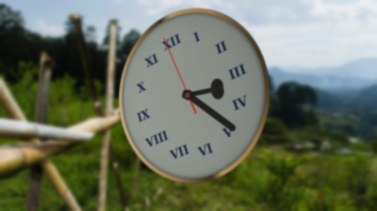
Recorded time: 3:23:59
